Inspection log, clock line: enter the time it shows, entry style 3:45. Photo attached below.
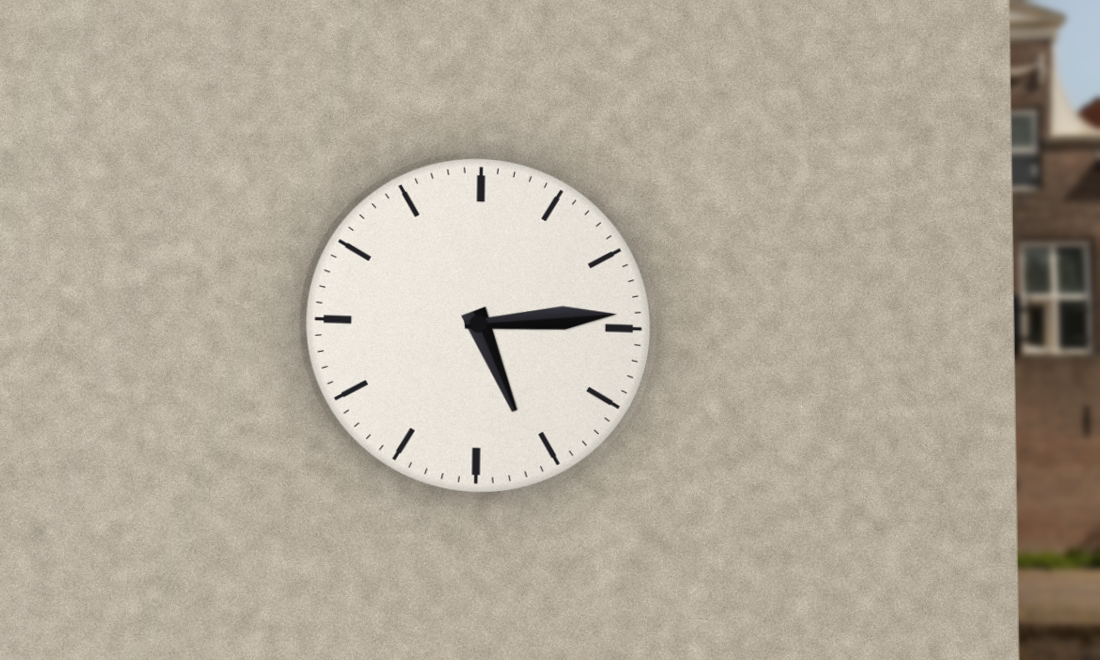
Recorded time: 5:14
